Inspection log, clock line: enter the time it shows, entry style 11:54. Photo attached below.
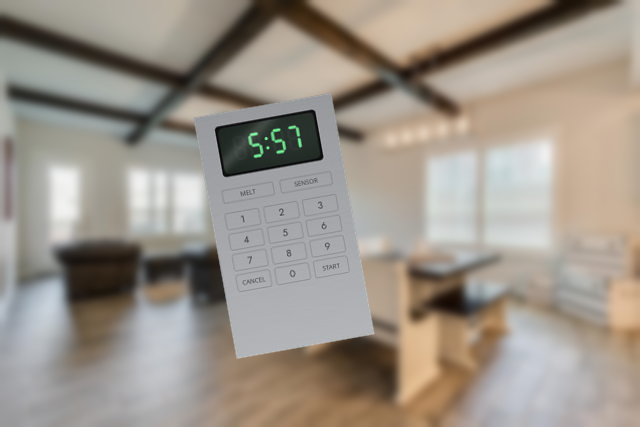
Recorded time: 5:57
